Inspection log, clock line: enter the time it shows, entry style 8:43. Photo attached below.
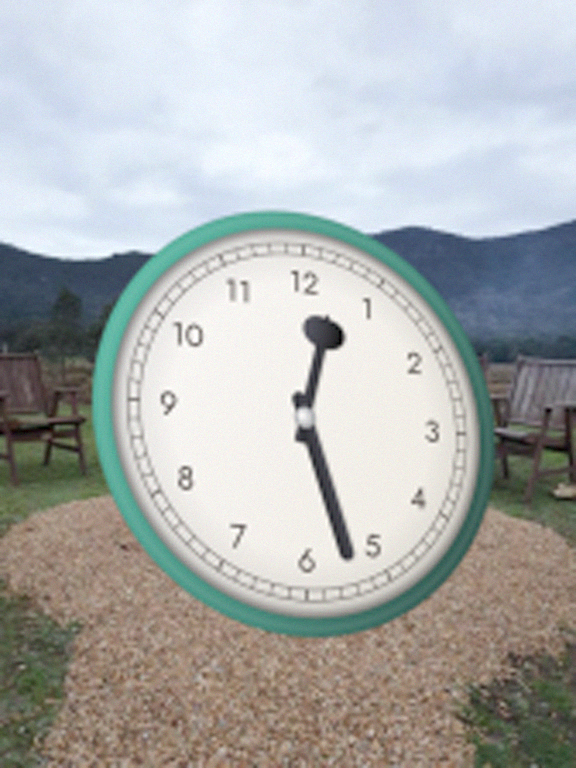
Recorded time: 12:27
